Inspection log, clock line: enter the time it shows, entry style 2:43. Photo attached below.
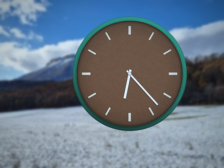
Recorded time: 6:23
